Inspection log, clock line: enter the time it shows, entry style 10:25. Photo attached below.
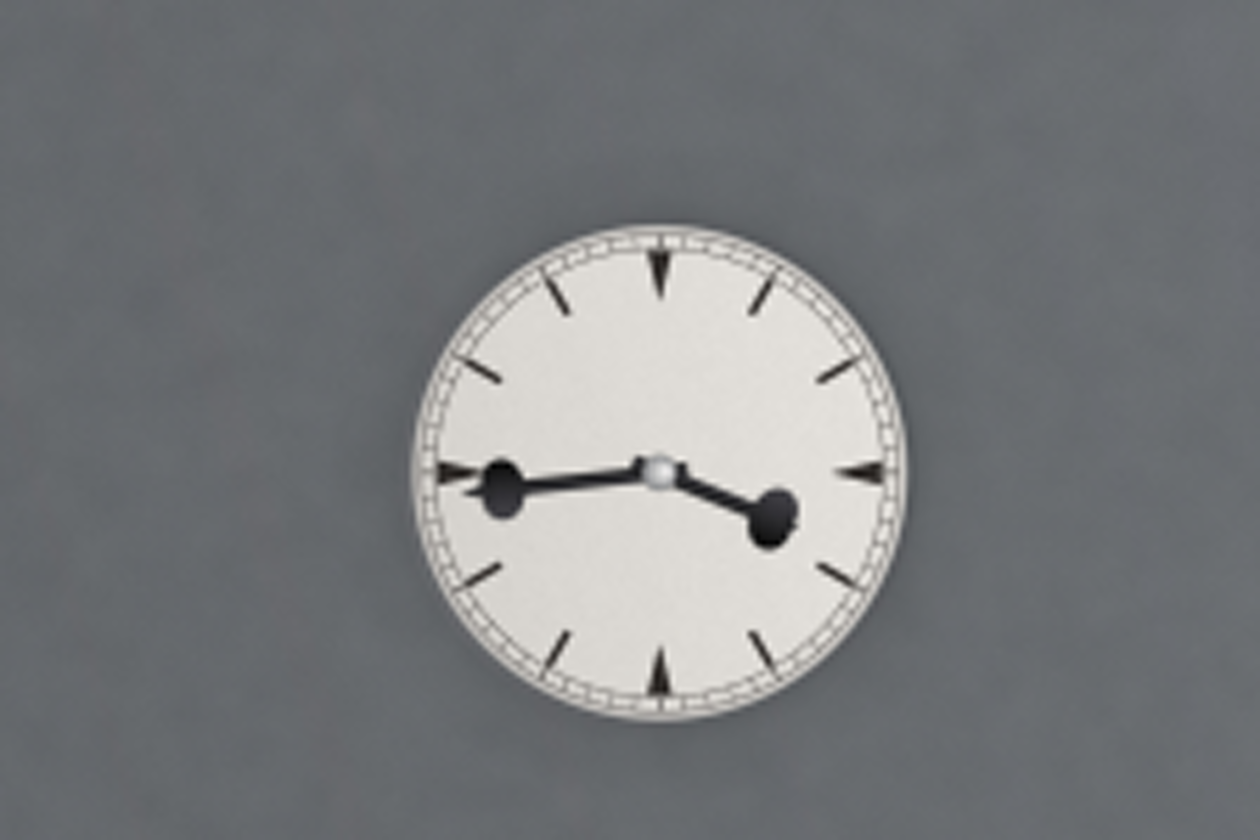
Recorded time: 3:44
